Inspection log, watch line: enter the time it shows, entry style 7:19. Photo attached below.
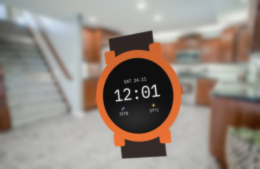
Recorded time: 12:01
